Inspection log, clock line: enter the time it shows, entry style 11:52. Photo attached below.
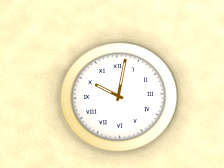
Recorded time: 10:02
